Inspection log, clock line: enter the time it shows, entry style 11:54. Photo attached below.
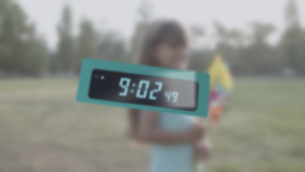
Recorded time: 9:02
